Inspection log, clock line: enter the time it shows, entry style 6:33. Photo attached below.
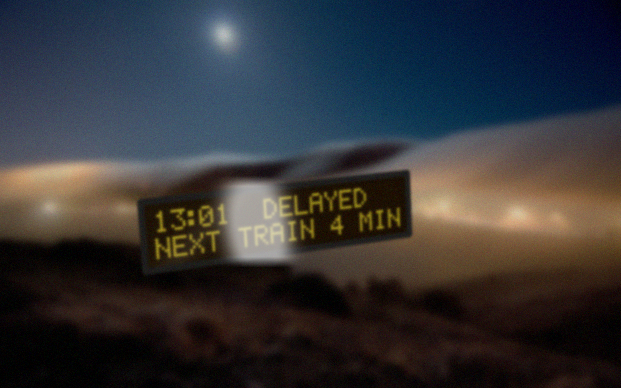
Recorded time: 13:01
